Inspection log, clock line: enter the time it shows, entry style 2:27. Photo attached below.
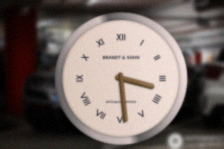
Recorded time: 3:29
